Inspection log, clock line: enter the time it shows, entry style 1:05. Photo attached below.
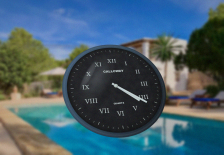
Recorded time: 4:21
